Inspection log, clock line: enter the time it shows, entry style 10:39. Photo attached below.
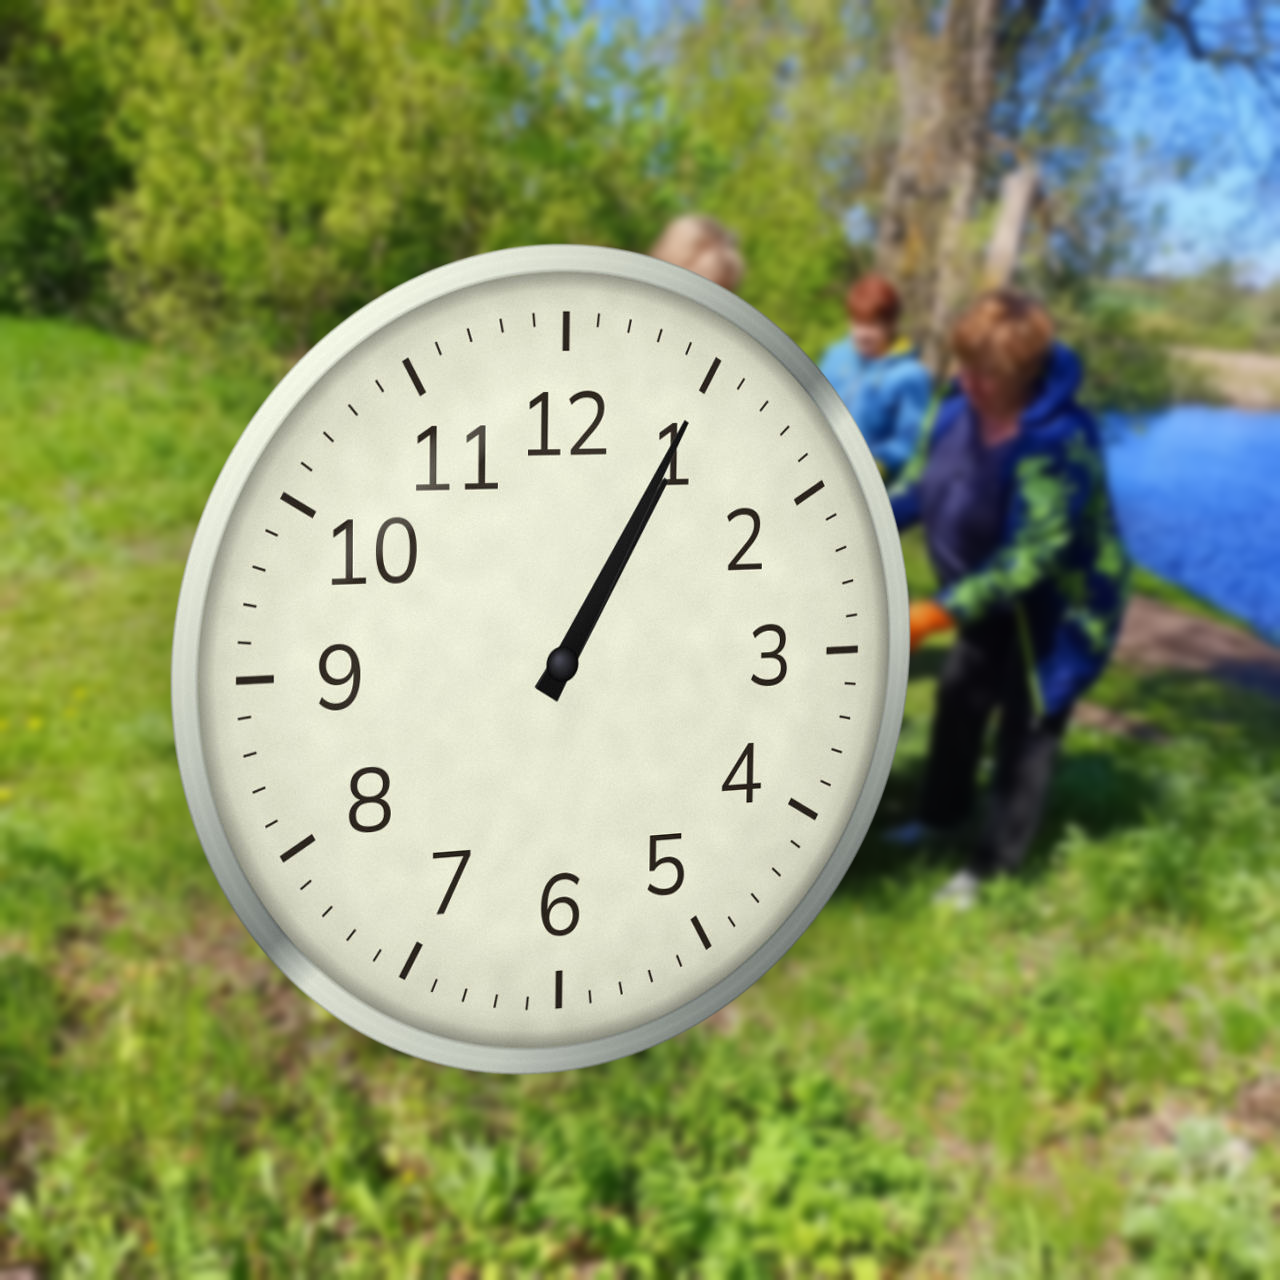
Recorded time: 1:05
